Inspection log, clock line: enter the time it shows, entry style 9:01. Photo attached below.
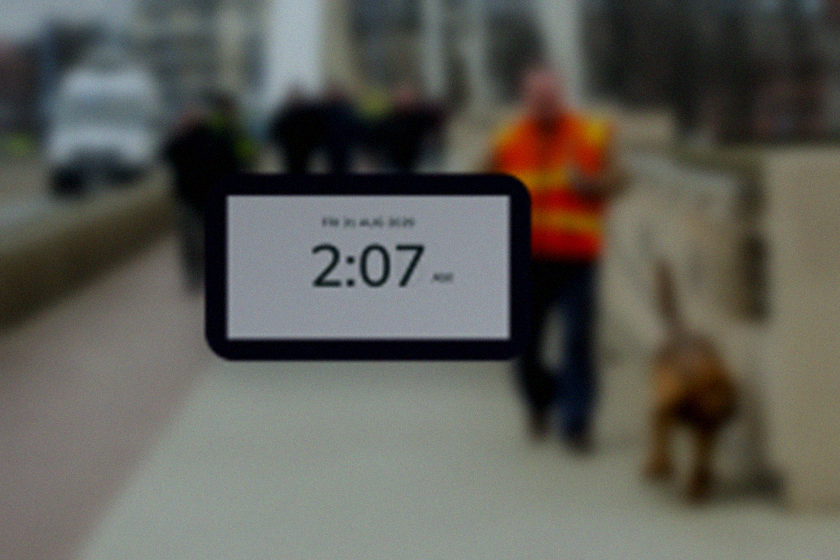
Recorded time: 2:07
